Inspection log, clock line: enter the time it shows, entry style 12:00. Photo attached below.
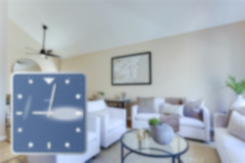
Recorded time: 9:02
